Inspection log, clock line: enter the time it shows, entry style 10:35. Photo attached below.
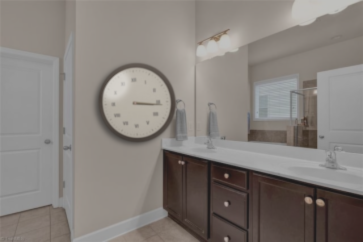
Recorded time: 3:16
